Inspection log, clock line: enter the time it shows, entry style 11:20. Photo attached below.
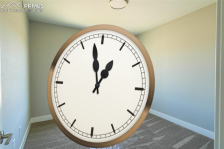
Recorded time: 12:58
